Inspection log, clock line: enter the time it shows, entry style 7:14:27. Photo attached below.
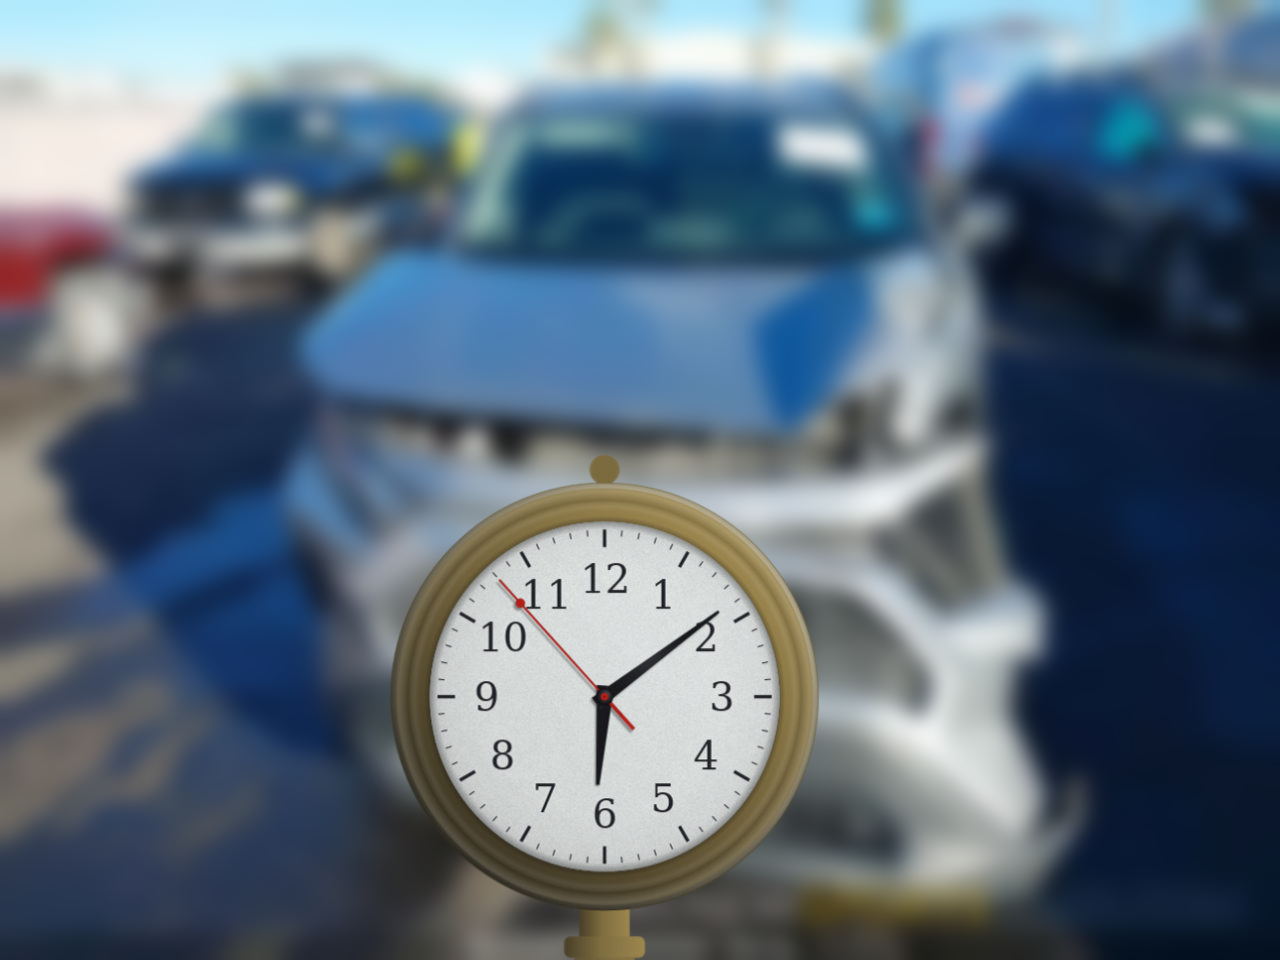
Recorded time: 6:08:53
